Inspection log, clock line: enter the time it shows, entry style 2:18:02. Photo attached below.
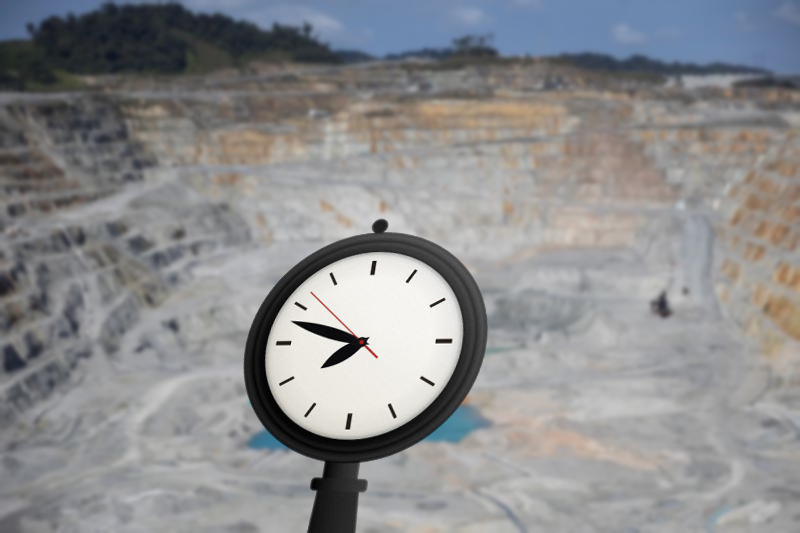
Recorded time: 7:47:52
